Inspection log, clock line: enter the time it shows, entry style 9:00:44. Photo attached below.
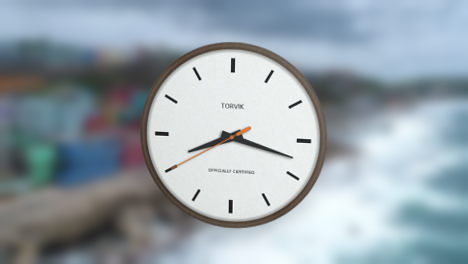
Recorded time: 8:17:40
